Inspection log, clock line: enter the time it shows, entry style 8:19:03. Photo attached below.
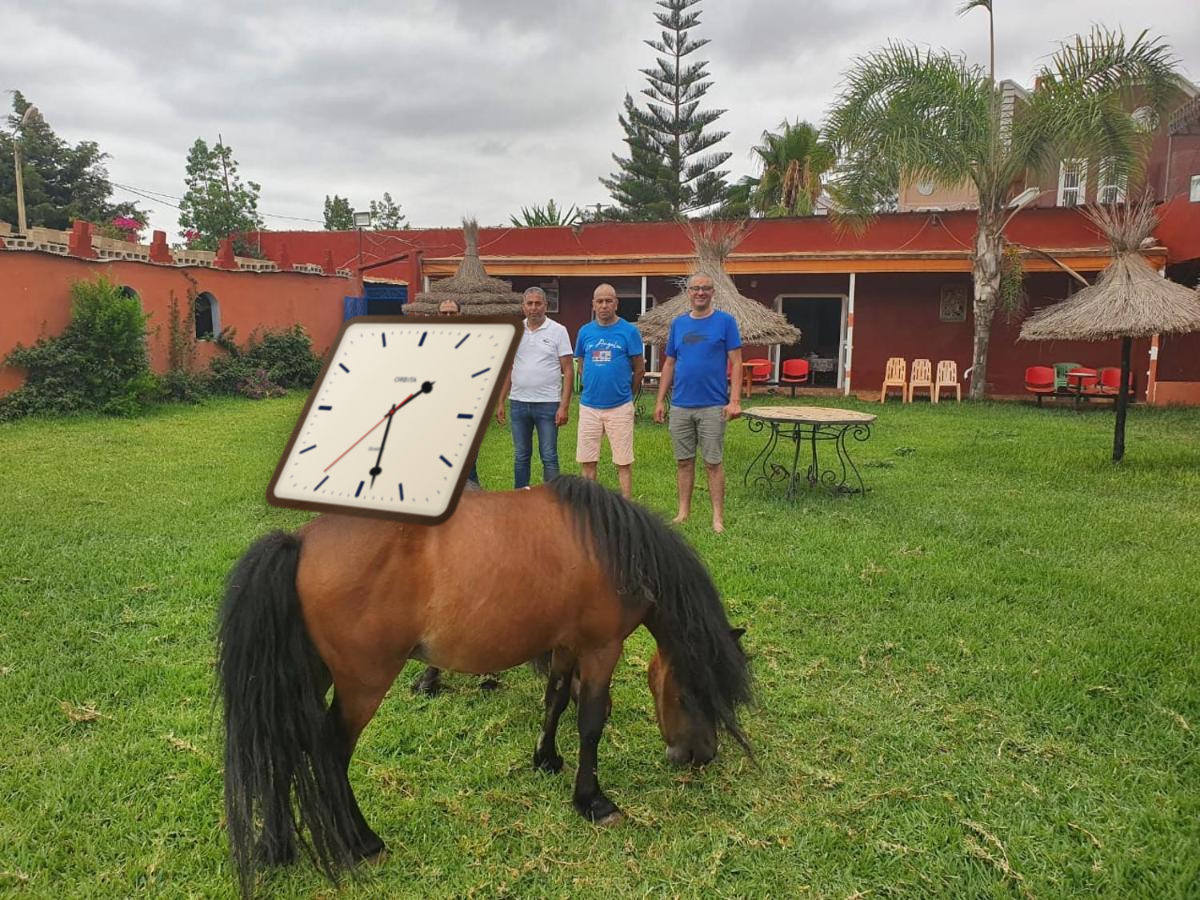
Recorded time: 1:28:36
